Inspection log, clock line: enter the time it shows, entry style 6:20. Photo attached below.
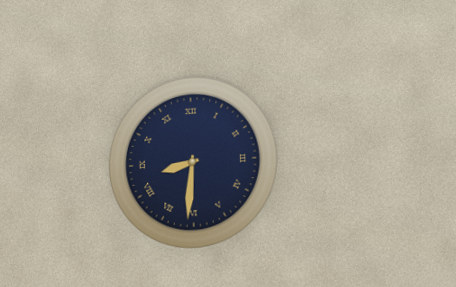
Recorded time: 8:31
